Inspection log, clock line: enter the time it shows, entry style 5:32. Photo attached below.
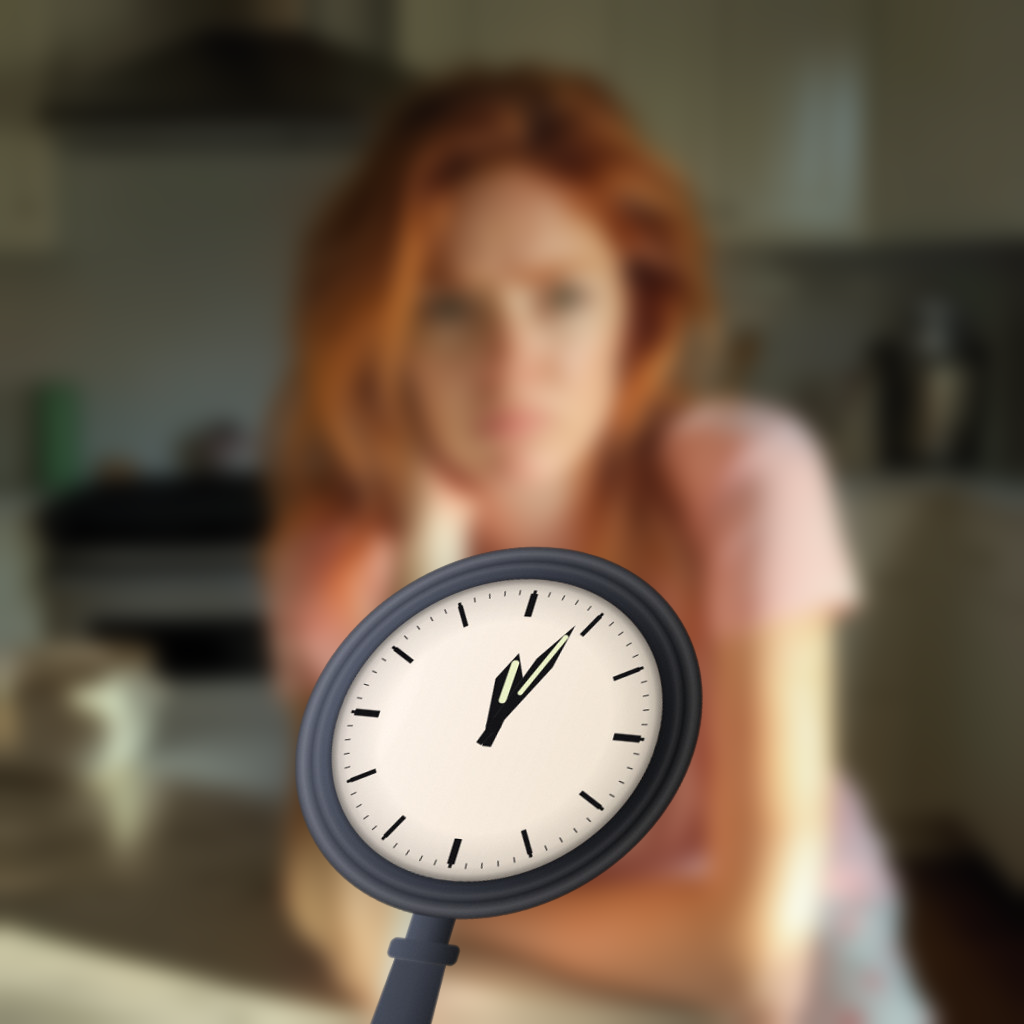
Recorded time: 12:04
